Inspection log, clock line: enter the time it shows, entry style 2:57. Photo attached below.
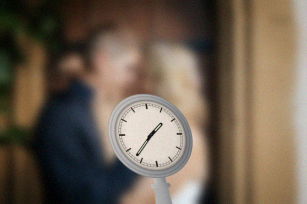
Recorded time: 1:37
